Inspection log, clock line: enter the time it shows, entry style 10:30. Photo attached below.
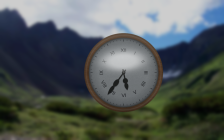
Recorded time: 5:36
